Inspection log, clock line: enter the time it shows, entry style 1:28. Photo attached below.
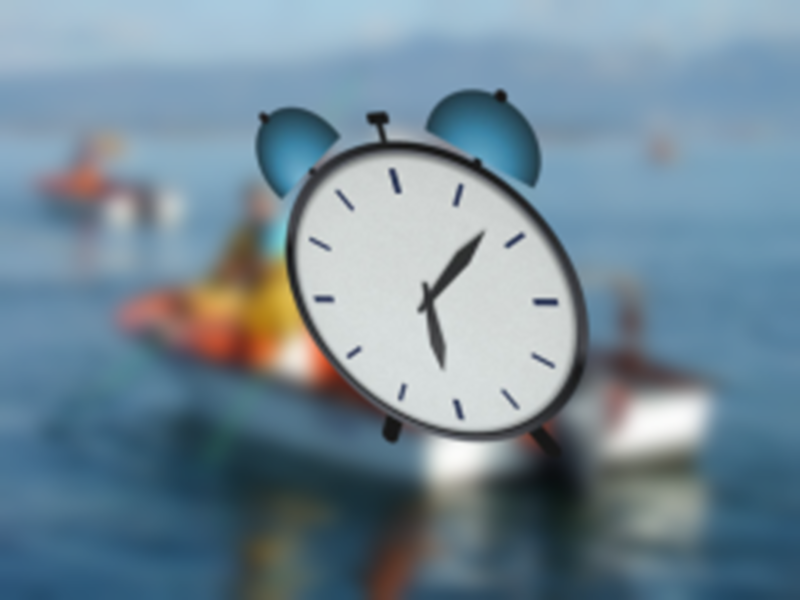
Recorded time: 6:08
